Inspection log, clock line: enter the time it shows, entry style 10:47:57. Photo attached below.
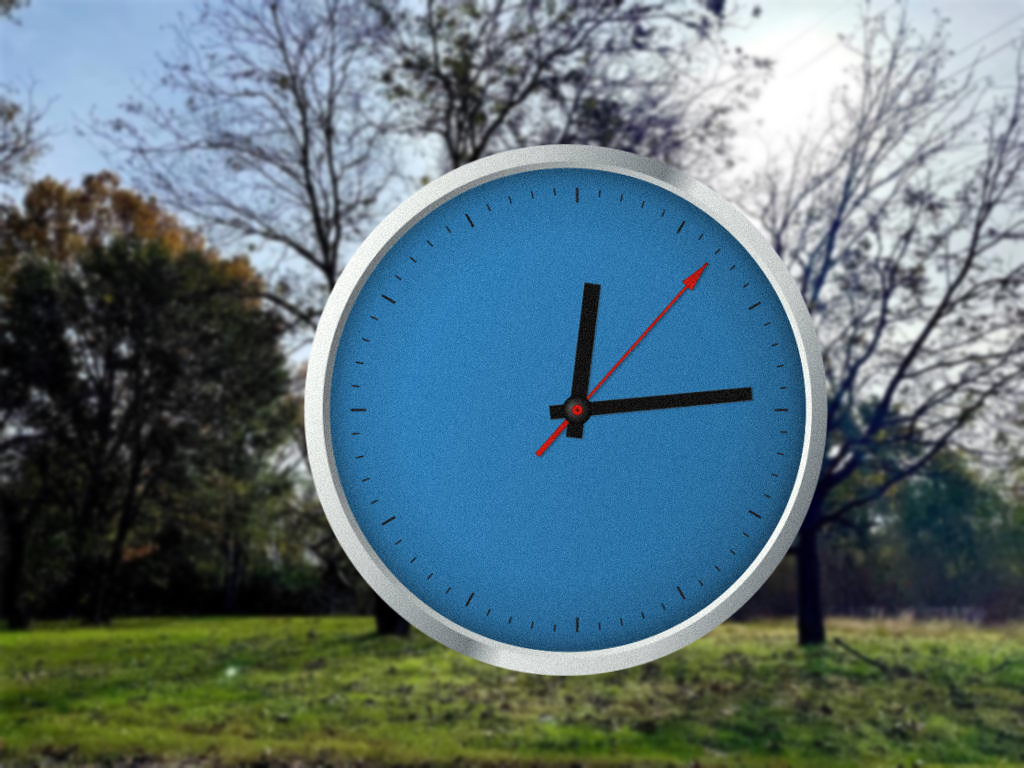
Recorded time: 12:14:07
